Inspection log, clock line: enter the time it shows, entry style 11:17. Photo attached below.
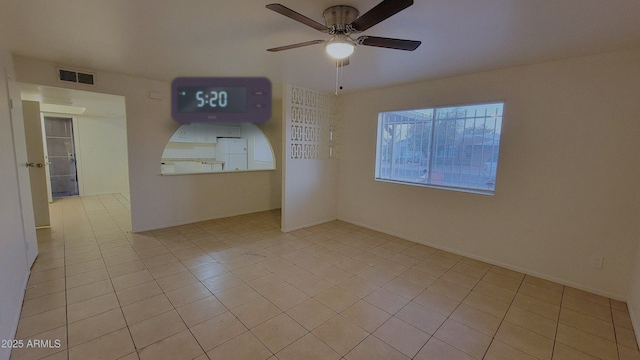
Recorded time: 5:20
